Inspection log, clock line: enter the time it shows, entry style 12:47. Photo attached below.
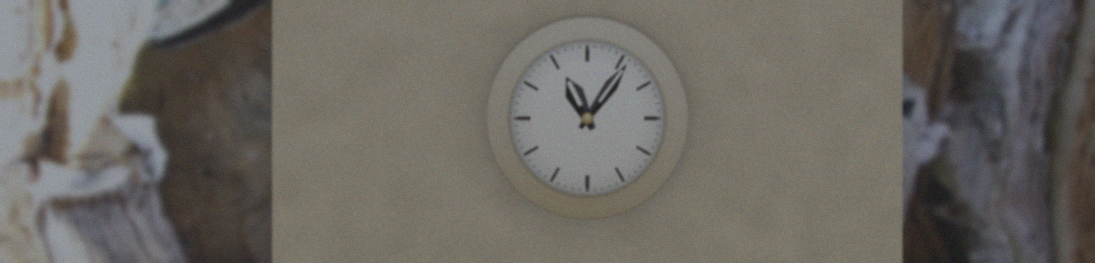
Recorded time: 11:06
